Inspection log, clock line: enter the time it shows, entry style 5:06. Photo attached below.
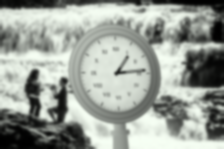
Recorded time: 1:14
